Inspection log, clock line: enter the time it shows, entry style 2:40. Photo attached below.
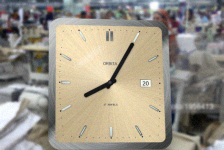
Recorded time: 8:05
